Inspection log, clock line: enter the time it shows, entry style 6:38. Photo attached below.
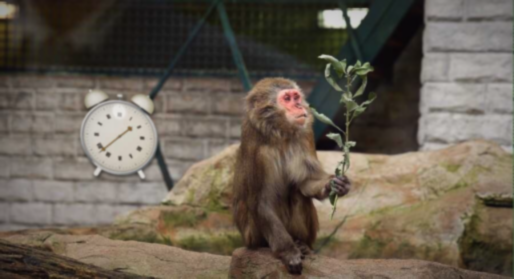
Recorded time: 1:38
